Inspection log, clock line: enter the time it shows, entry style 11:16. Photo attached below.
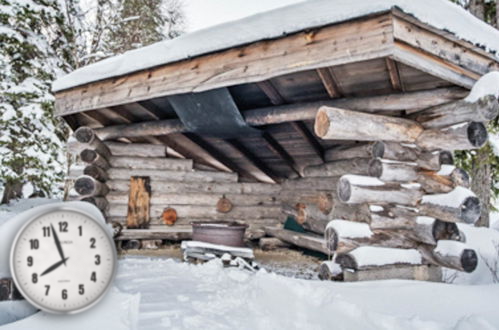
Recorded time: 7:57
